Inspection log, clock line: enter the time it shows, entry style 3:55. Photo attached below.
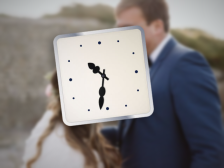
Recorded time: 10:32
